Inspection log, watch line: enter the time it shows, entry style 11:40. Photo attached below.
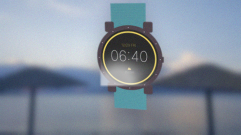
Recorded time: 6:40
